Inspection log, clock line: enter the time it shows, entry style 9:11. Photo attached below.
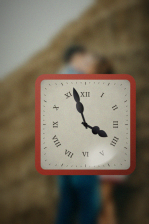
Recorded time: 3:57
